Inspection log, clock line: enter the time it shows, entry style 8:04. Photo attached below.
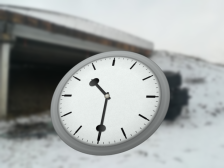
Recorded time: 10:30
